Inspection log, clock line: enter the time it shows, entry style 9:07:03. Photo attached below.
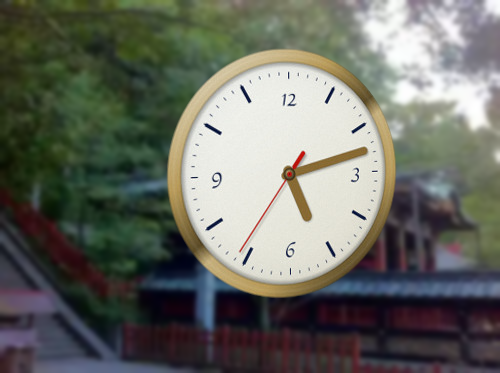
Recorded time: 5:12:36
